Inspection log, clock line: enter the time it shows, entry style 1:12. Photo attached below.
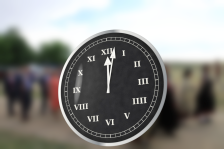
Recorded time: 12:02
